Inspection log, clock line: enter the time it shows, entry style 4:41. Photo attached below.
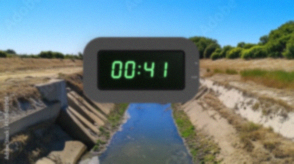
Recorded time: 0:41
